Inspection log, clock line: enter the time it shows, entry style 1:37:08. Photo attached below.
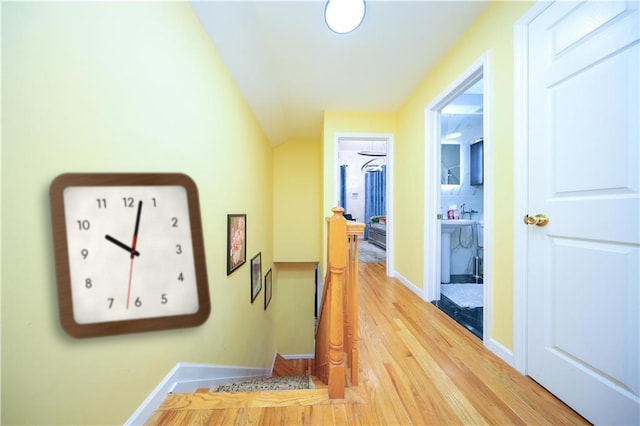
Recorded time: 10:02:32
